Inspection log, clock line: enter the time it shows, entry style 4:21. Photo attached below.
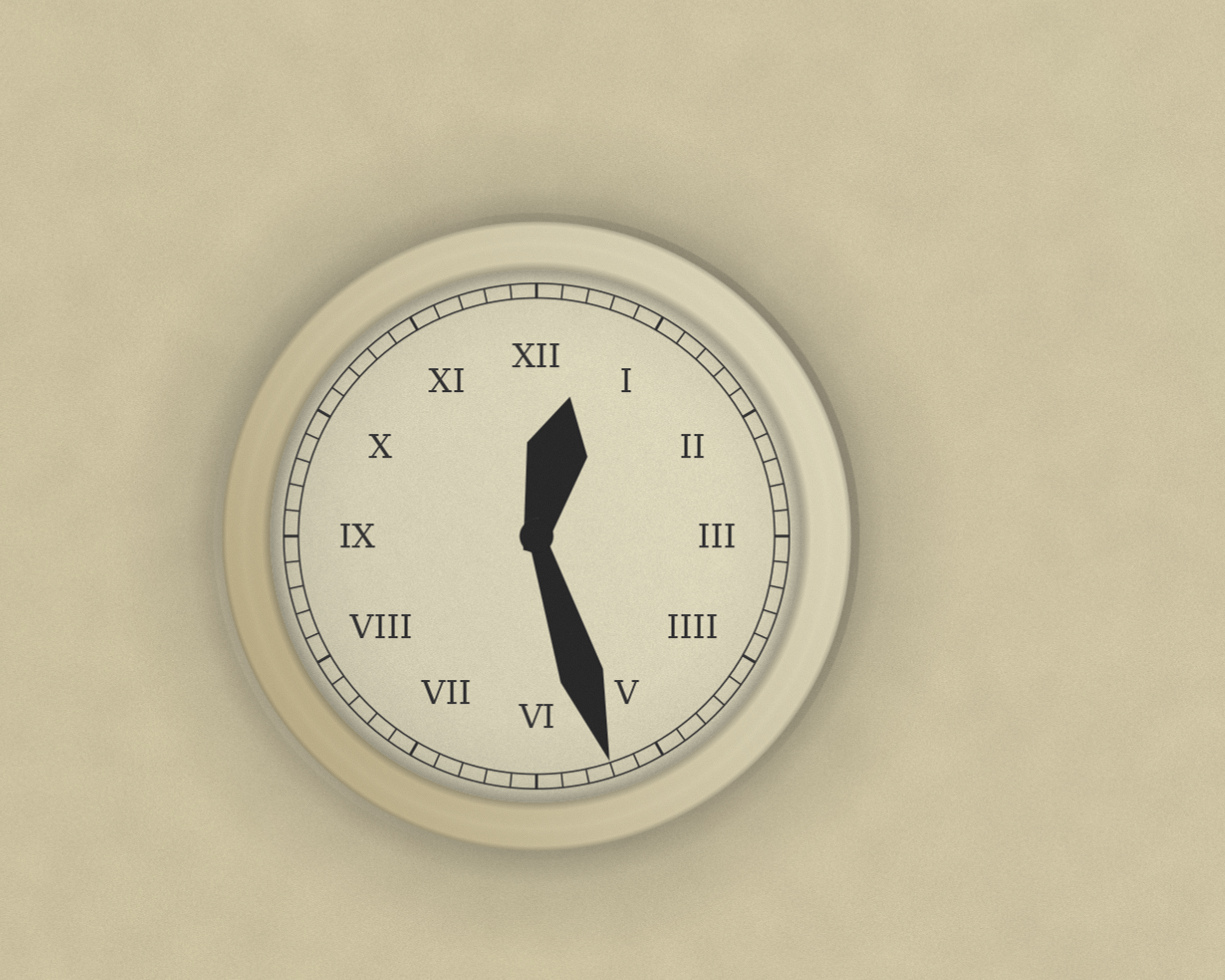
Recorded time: 12:27
